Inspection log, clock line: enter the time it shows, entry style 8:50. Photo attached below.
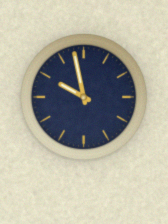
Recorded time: 9:58
